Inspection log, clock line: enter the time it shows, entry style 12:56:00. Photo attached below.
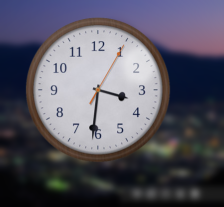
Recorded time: 3:31:05
